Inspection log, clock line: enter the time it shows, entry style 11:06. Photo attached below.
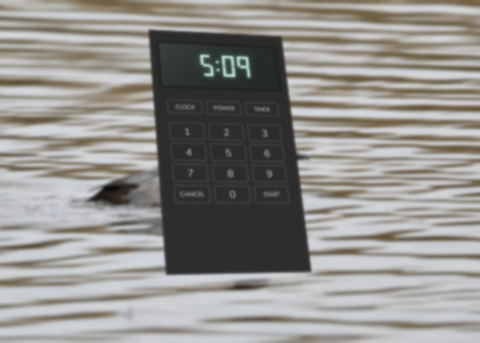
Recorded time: 5:09
